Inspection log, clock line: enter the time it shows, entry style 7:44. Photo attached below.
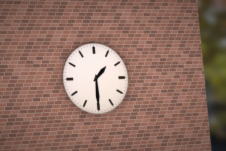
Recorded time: 1:30
